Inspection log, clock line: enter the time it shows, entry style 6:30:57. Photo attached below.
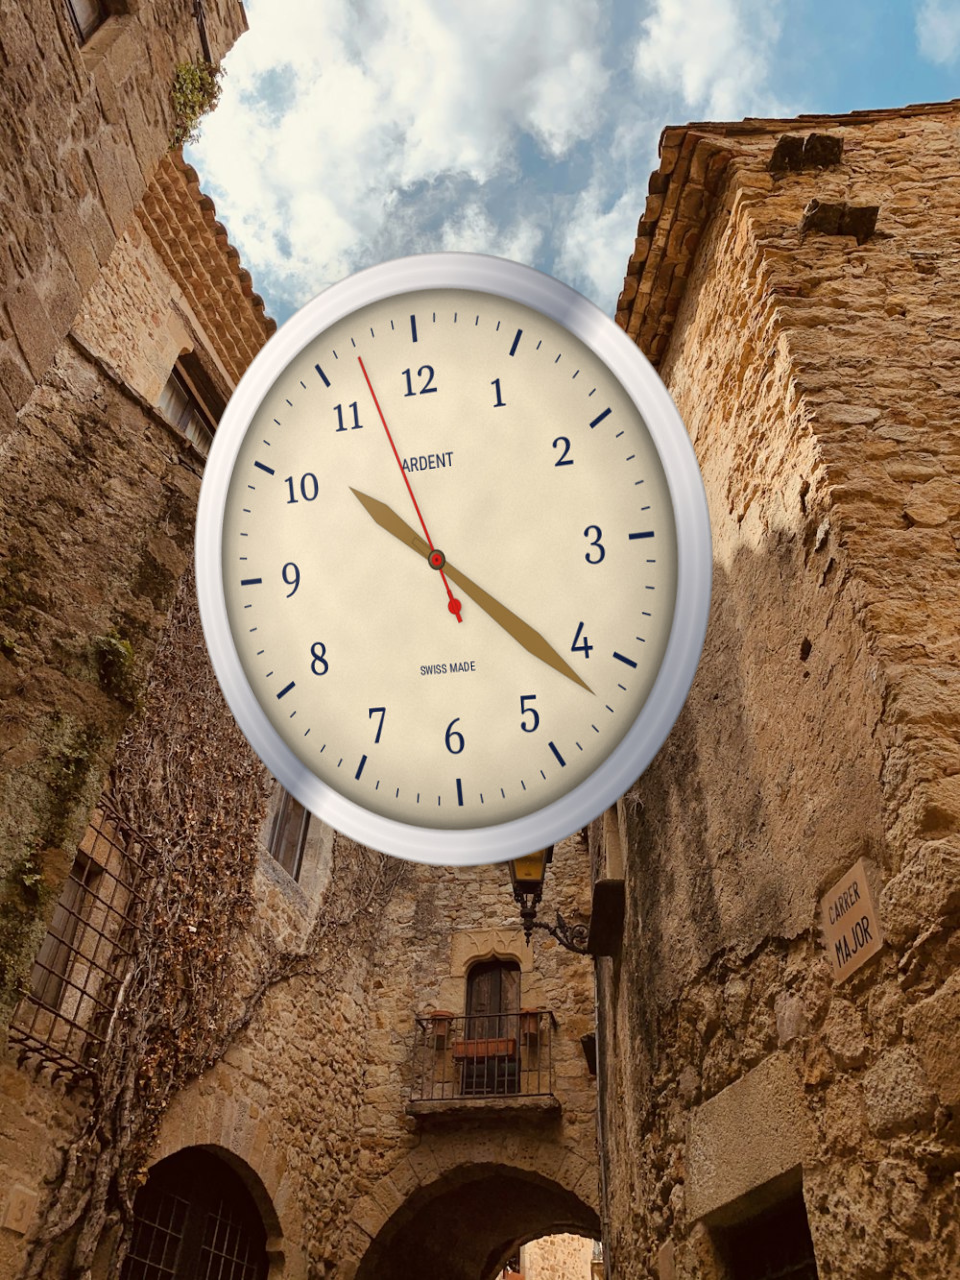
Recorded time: 10:21:57
